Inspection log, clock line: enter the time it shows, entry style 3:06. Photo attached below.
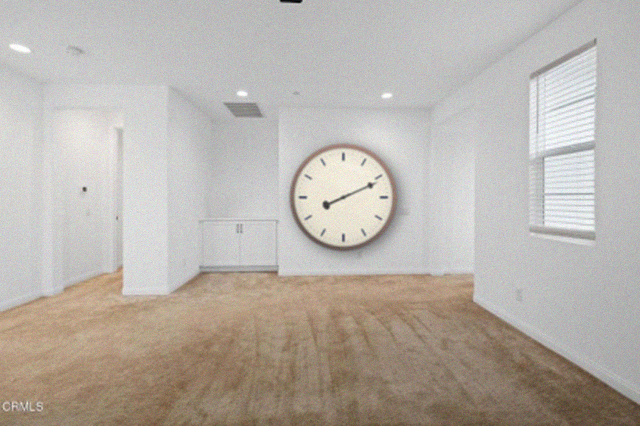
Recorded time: 8:11
